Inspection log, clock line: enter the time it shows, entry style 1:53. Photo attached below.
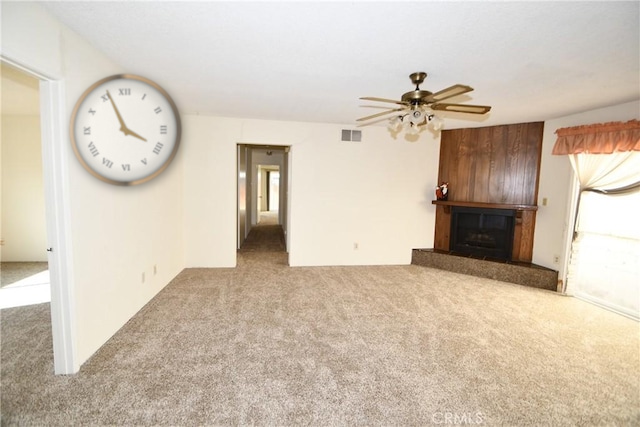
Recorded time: 3:56
